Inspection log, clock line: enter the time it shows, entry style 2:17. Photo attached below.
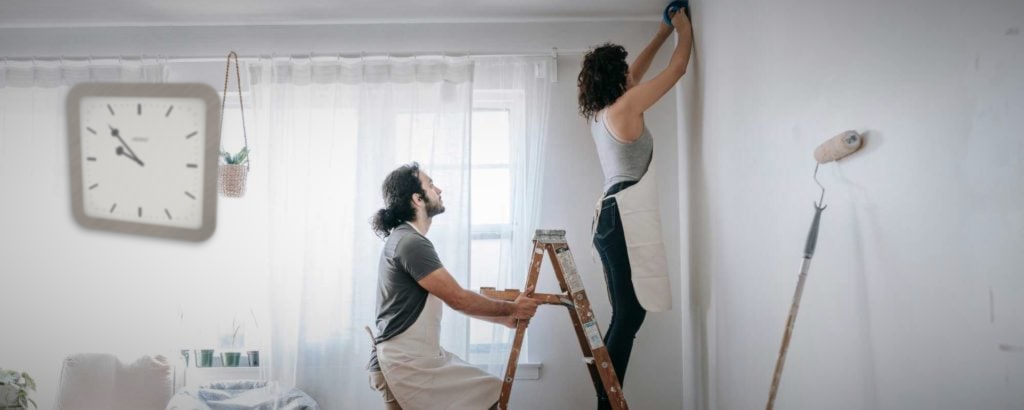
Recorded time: 9:53
